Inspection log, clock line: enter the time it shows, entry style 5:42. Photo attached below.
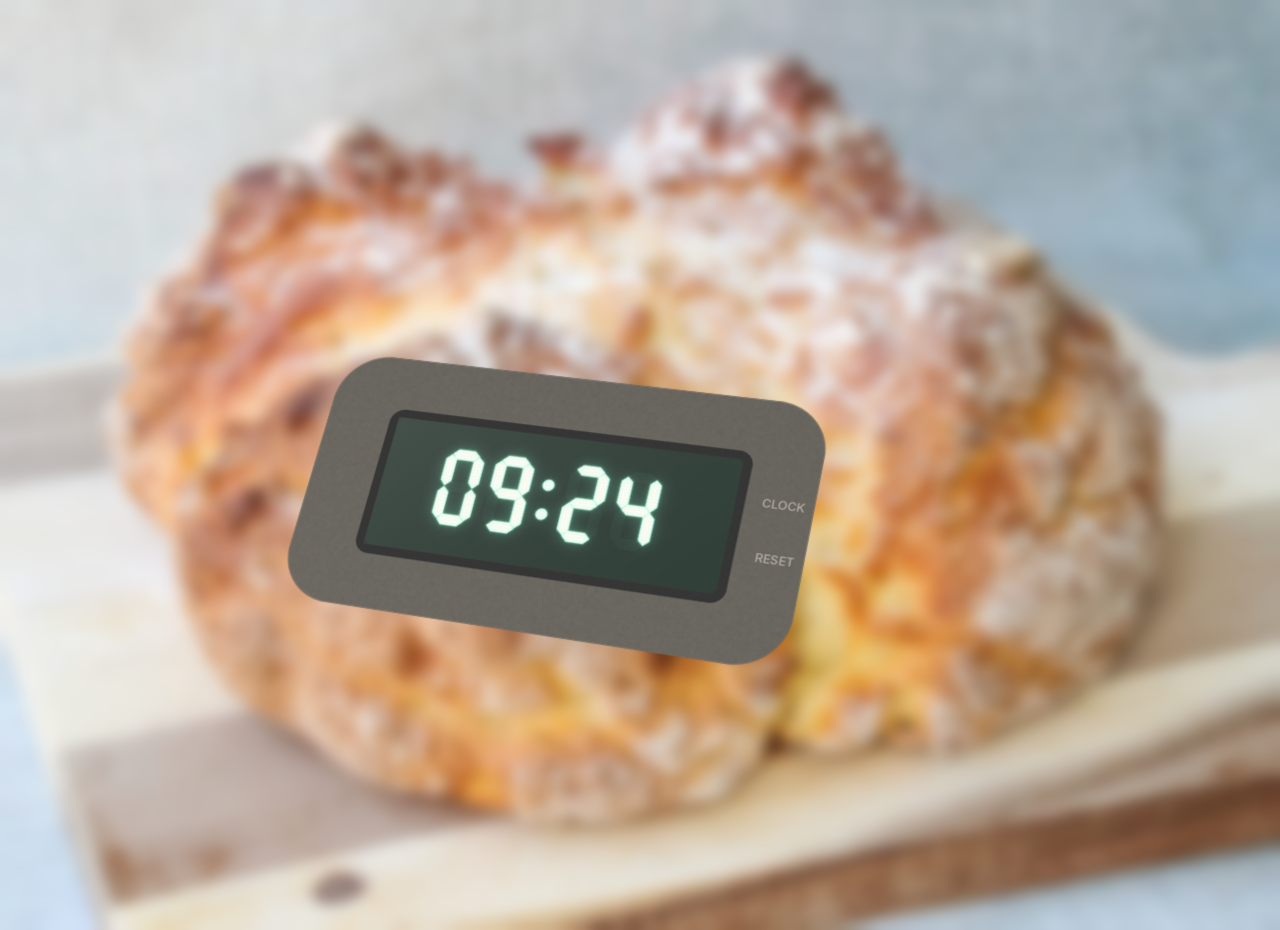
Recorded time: 9:24
